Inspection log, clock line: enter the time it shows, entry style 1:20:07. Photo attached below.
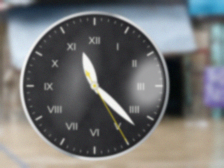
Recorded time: 11:22:25
